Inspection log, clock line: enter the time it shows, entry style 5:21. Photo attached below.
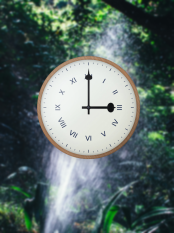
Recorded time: 3:00
